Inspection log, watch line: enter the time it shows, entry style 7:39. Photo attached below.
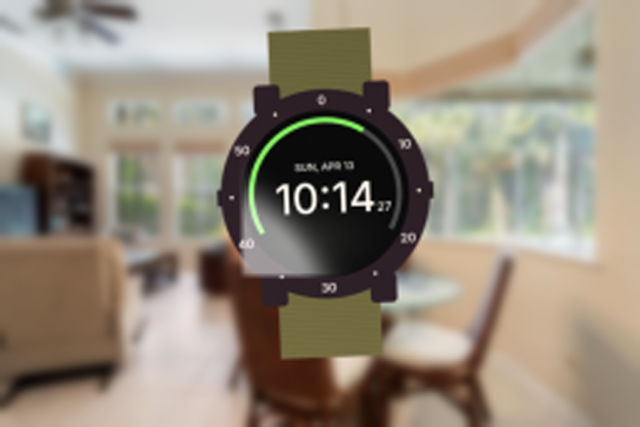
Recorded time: 10:14
